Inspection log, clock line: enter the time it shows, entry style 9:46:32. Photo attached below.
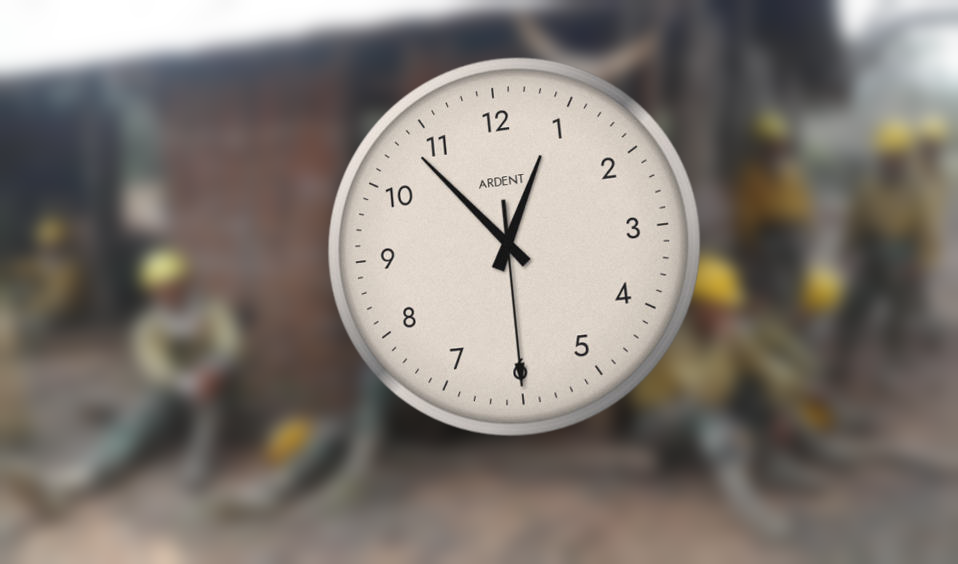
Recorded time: 12:53:30
